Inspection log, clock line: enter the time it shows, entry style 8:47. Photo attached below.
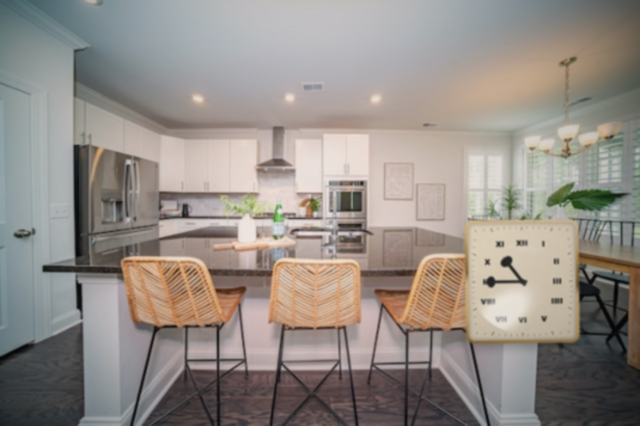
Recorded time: 10:45
